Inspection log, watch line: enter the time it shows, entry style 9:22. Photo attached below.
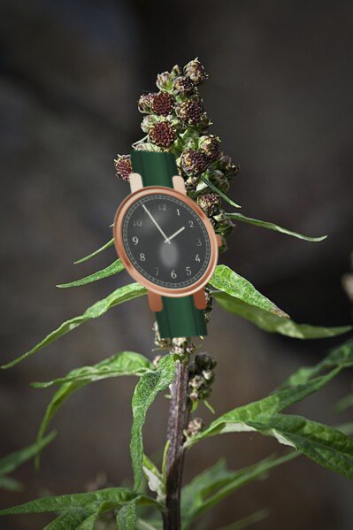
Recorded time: 1:55
